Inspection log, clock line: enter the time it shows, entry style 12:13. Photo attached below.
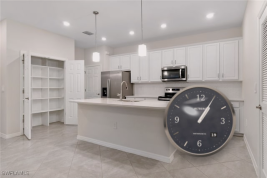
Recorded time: 1:05
